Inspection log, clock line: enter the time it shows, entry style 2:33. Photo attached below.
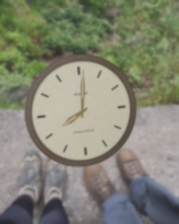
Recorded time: 8:01
